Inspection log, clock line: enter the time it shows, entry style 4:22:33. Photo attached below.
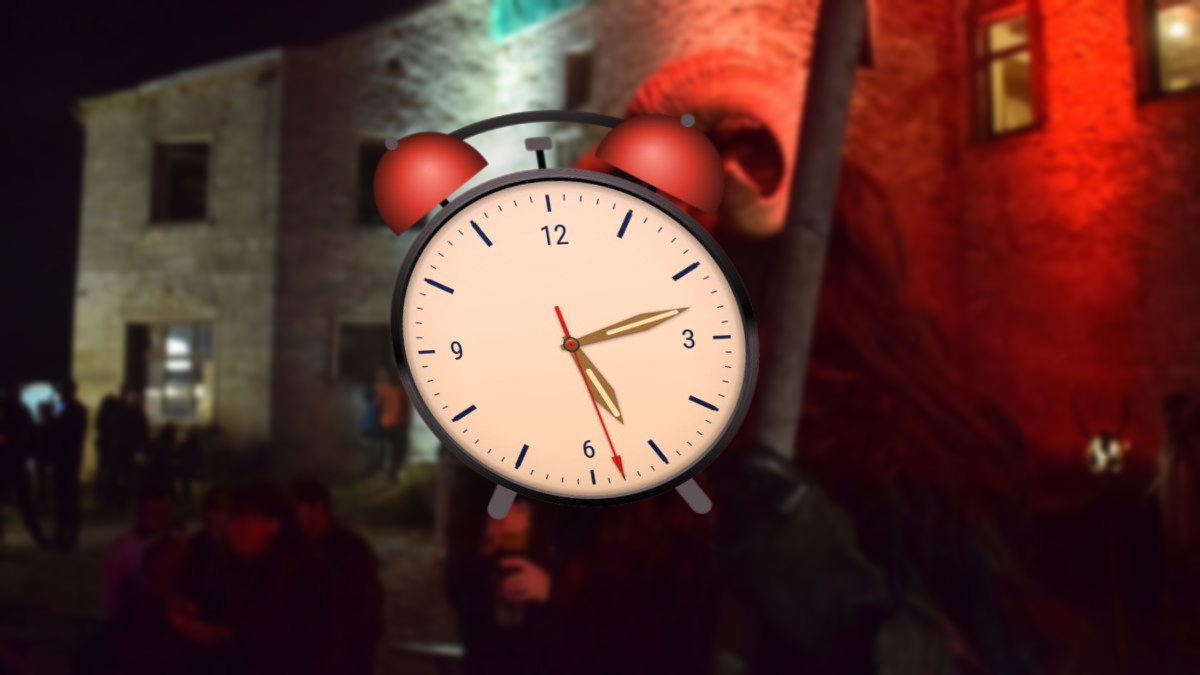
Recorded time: 5:12:28
